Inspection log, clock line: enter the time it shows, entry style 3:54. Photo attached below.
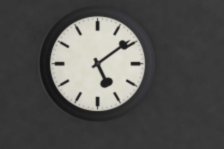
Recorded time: 5:09
